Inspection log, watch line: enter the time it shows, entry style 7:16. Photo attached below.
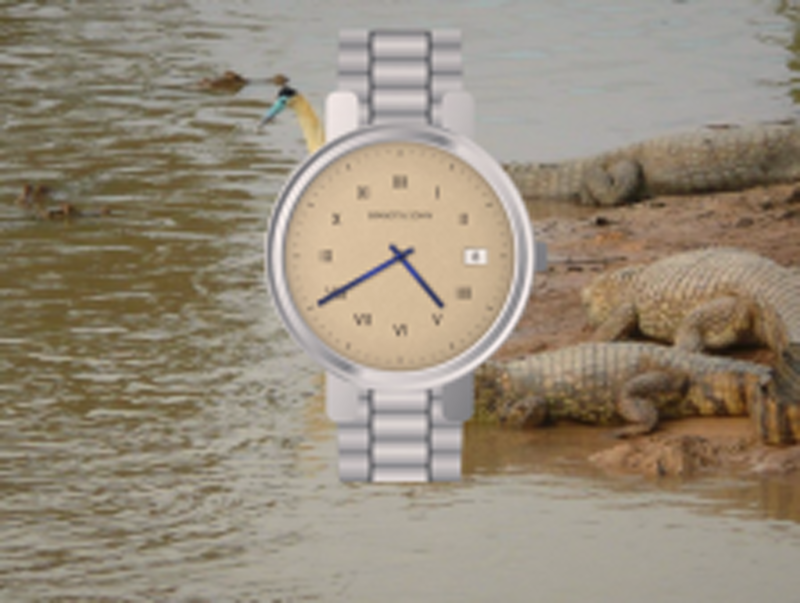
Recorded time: 4:40
